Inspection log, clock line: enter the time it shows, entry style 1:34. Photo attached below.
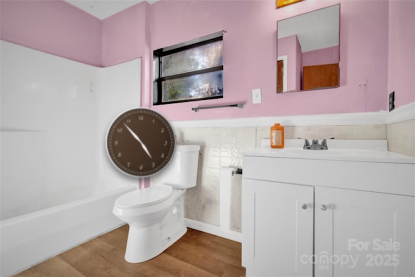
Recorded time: 4:53
